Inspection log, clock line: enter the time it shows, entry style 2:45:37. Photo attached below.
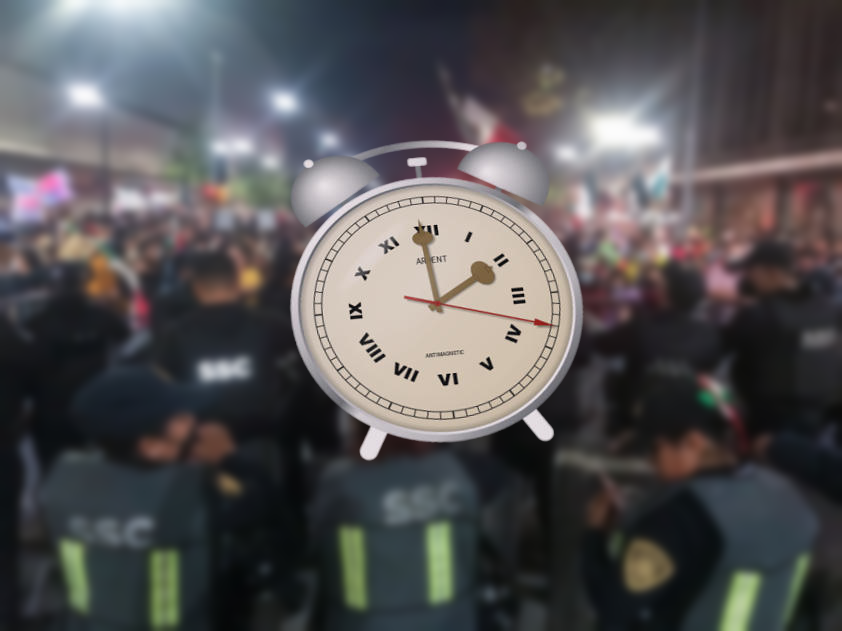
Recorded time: 1:59:18
